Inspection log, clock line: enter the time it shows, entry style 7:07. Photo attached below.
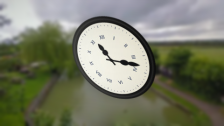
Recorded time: 11:18
